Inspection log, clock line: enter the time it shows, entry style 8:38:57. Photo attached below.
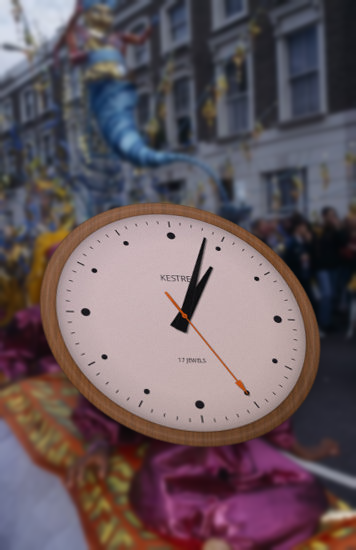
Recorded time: 1:03:25
